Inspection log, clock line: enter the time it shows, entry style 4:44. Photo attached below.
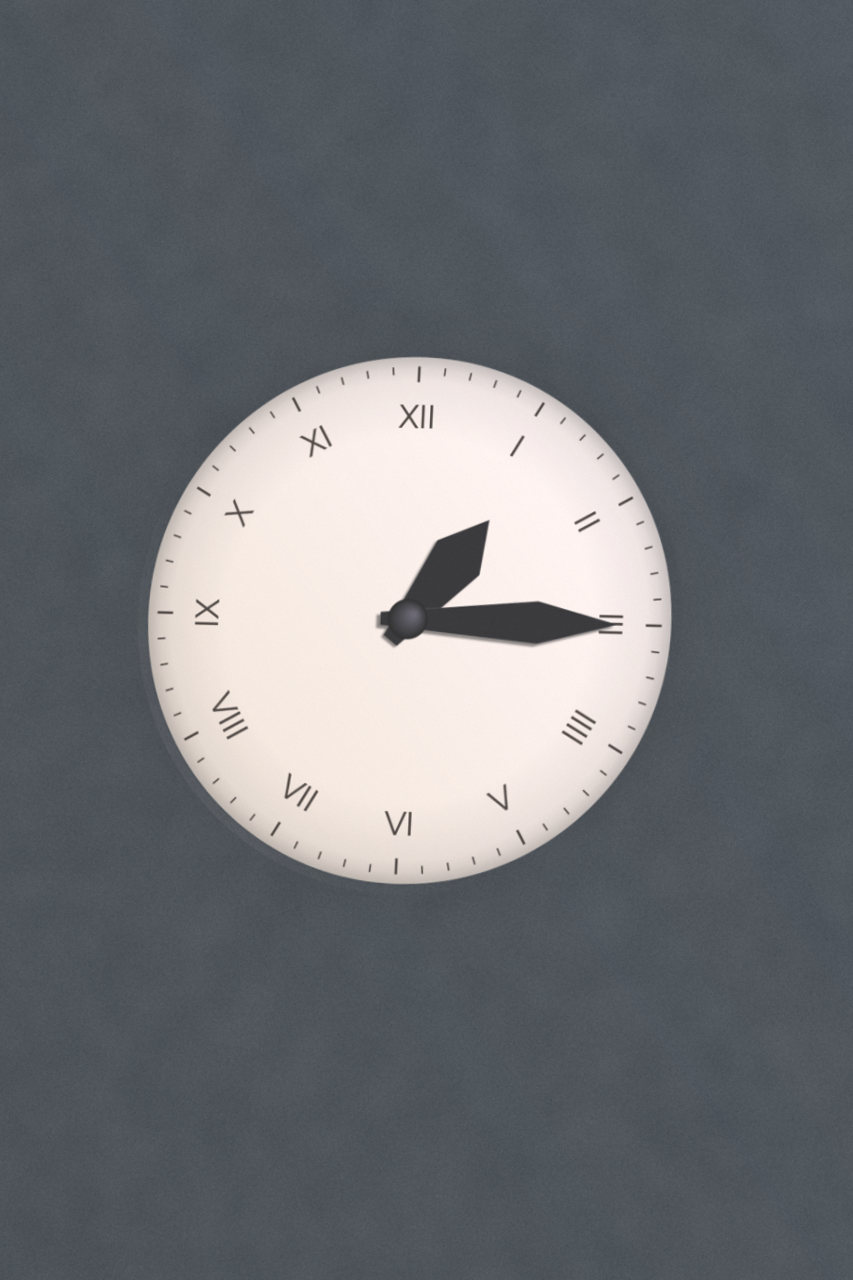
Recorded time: 1:15
